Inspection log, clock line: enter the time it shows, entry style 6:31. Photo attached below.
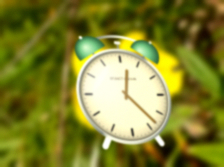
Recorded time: 12:23
